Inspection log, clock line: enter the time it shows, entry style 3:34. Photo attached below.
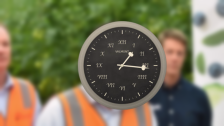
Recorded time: 1:16
